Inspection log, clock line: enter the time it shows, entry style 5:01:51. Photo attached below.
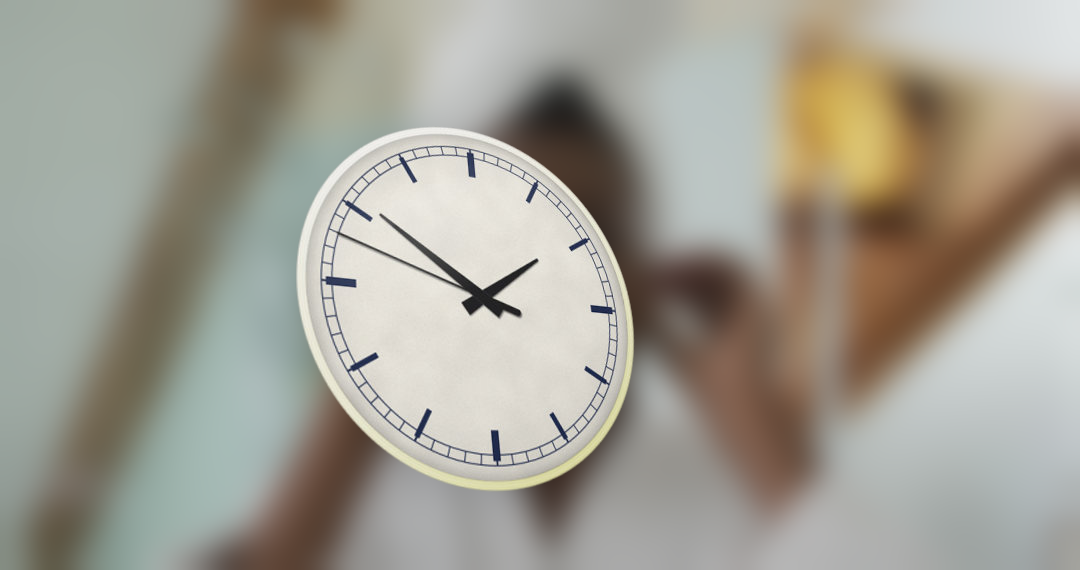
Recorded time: 1:50:48
